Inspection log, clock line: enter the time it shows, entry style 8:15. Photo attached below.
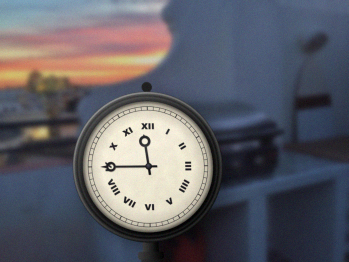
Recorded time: 11:45
